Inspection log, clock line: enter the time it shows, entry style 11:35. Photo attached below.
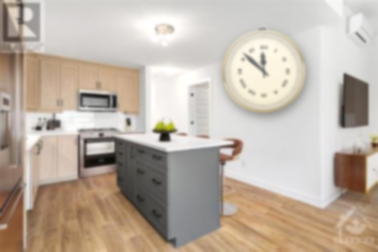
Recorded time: 11:52
